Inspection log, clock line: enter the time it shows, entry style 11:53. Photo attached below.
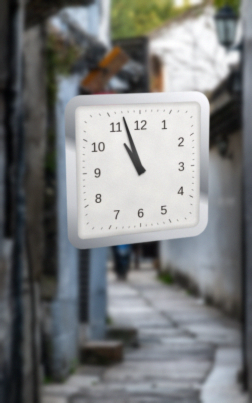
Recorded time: 10:57
